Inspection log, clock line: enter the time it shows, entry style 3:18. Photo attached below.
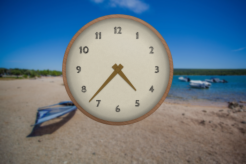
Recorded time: 4:37
